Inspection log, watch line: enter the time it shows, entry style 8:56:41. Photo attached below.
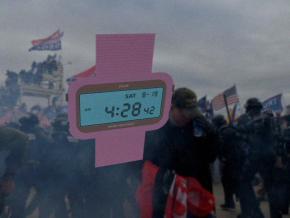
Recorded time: 4:28:42
